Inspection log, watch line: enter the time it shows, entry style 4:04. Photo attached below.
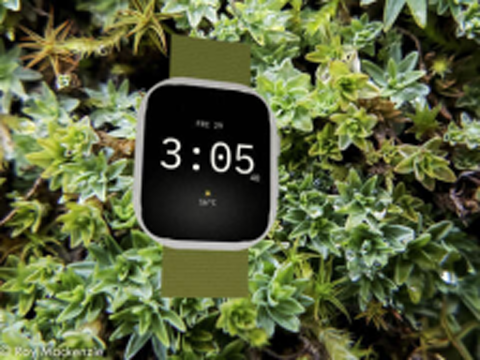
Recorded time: 3:05
